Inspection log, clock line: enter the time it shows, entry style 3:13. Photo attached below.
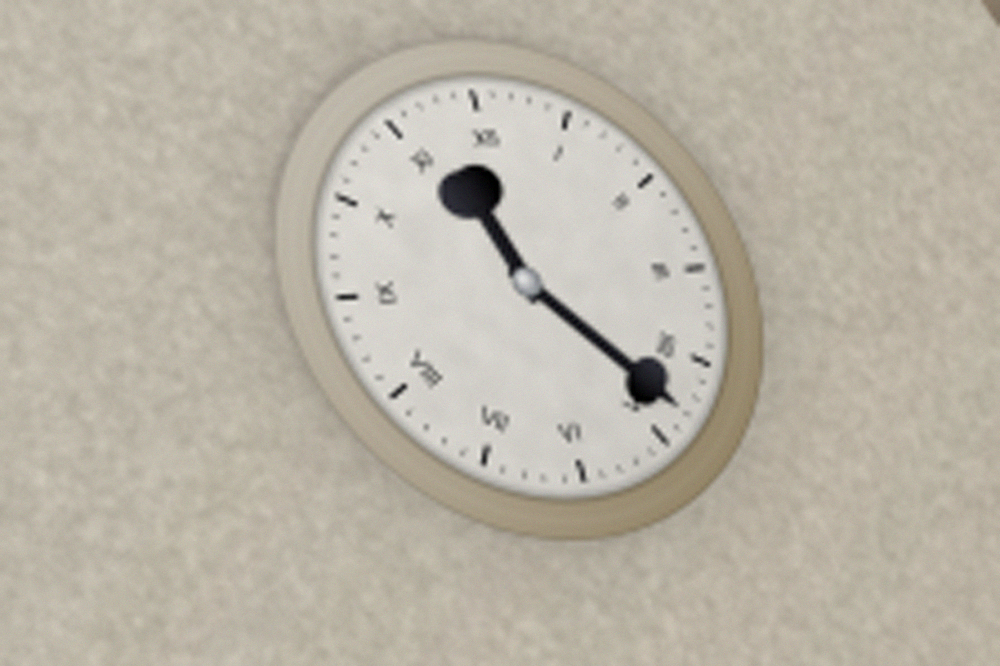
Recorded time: 11:23
